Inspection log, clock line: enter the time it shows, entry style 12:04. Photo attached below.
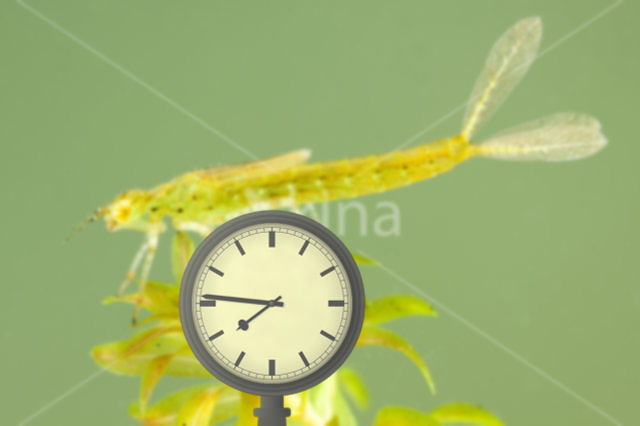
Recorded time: 7:46
